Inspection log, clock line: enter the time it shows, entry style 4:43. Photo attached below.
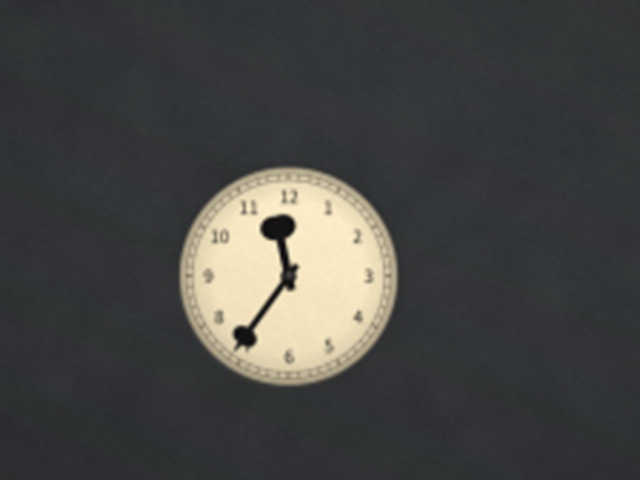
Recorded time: 11:36
